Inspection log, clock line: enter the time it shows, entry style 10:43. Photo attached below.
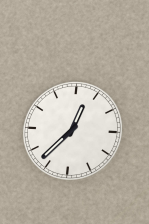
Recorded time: 12:37
